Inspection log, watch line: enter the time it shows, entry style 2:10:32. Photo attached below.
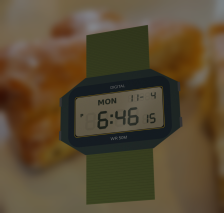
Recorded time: 6:46:15
